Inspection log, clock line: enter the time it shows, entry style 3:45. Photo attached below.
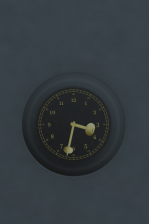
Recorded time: 3:32
